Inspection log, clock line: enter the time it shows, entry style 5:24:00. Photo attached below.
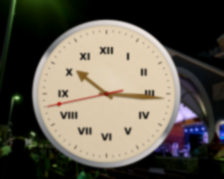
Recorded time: 10:15:43
